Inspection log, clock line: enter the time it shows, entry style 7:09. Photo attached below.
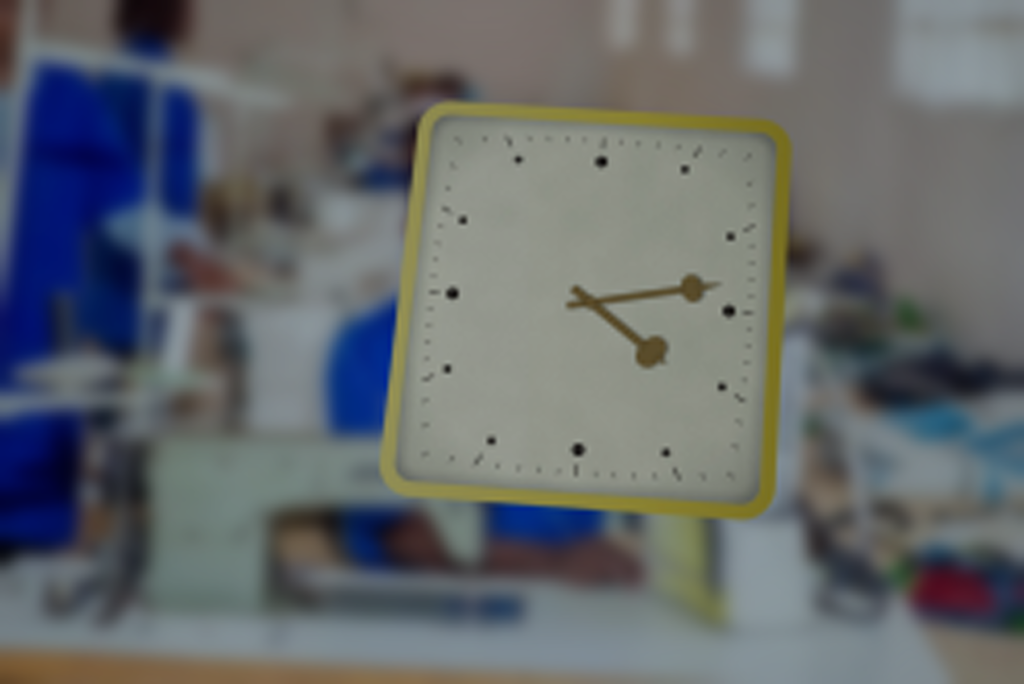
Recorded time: 4:13
